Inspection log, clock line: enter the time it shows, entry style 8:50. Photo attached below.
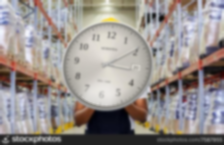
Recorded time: 3:09
